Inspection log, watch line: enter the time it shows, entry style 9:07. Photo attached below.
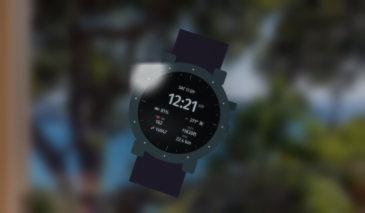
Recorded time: 12:21
